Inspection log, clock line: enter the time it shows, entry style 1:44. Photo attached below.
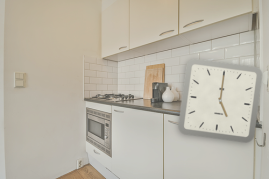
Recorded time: 5:00
